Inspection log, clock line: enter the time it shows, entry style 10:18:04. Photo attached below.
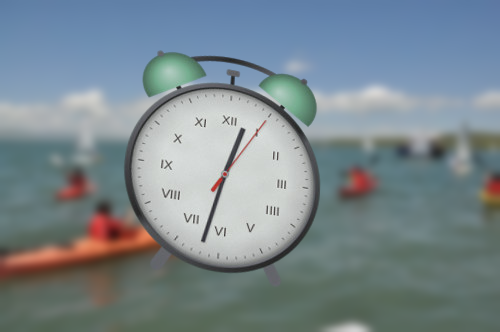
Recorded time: 12:32:05
